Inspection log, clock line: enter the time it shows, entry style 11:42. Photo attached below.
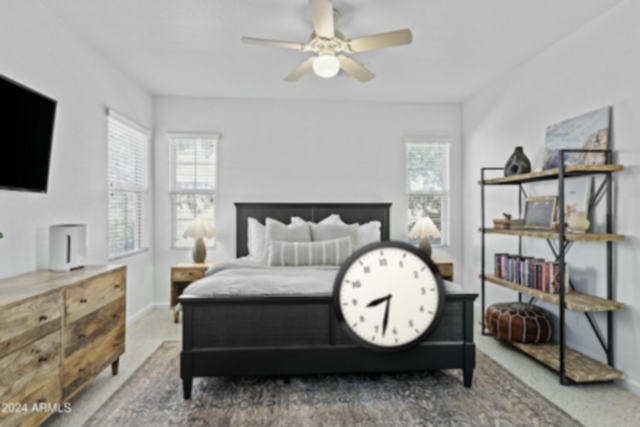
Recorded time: 8:33
